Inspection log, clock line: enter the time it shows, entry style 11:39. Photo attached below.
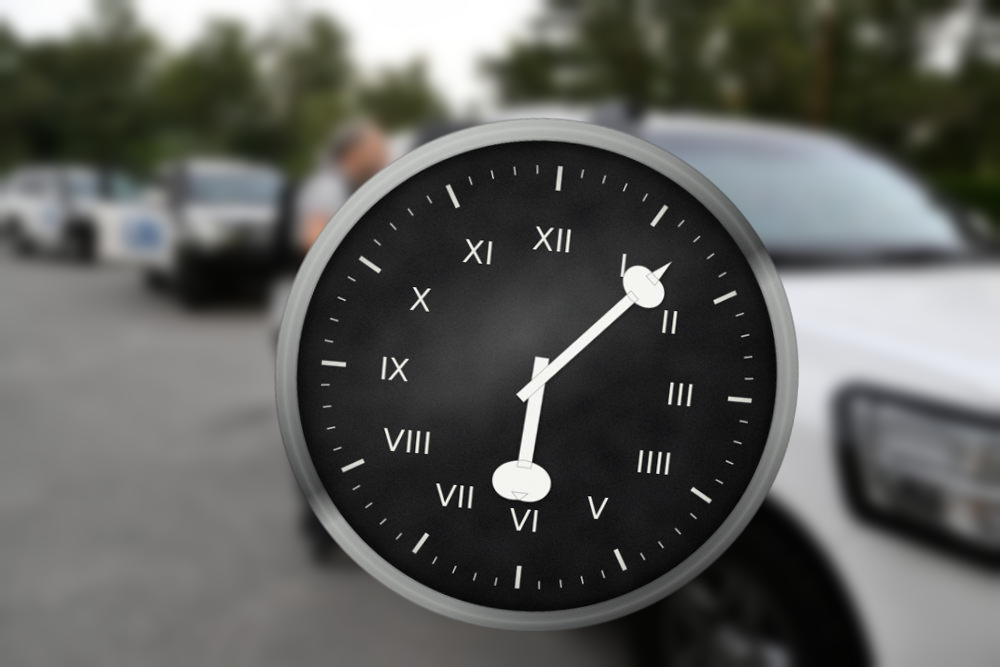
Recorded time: 6:07
